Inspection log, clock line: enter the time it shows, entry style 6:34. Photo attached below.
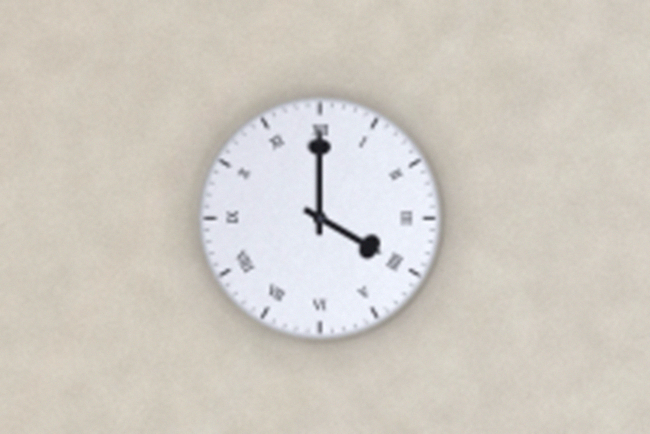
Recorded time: 4:00
